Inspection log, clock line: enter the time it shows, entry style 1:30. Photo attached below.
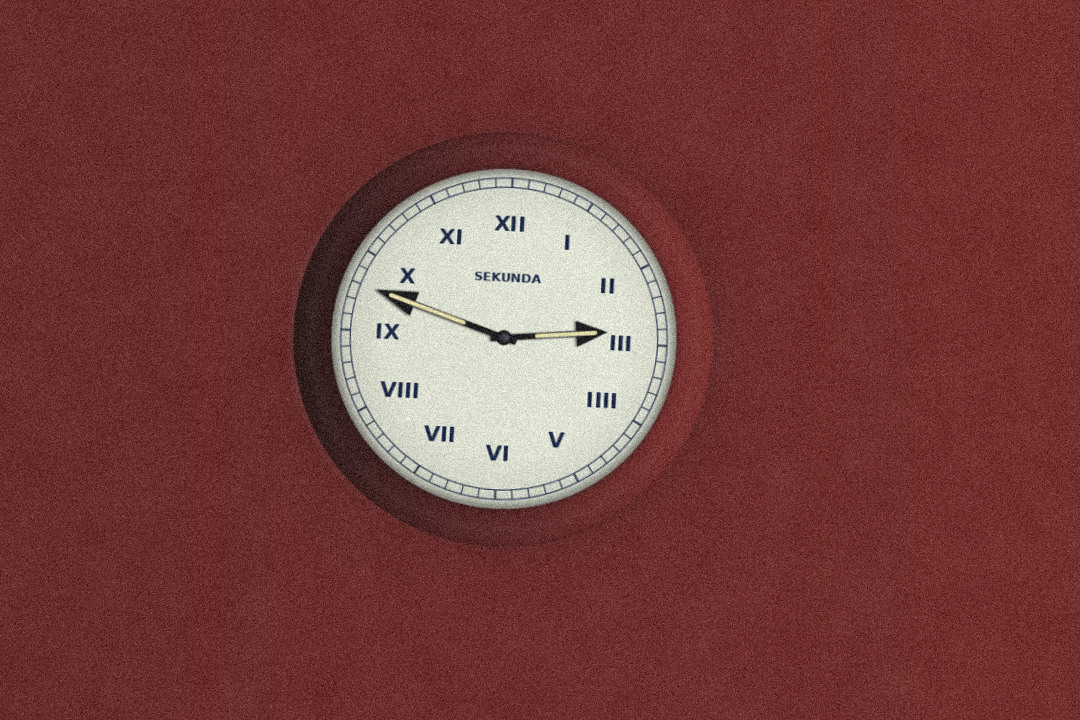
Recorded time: 2:48
